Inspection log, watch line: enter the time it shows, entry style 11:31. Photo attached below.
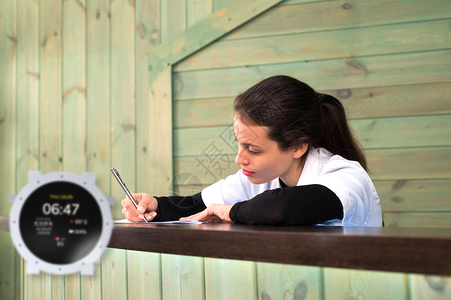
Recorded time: 6:47
